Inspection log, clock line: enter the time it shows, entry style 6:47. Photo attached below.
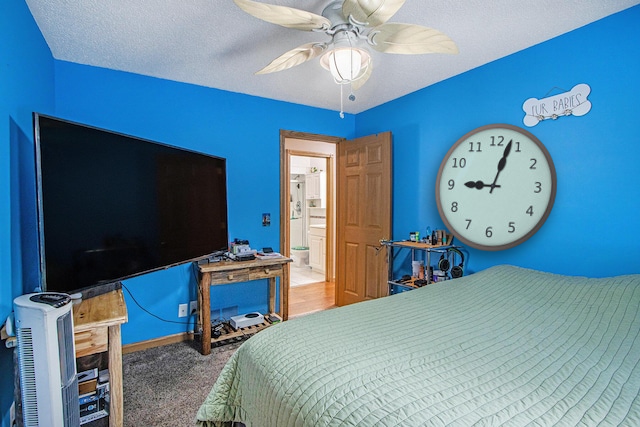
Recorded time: 9:03
